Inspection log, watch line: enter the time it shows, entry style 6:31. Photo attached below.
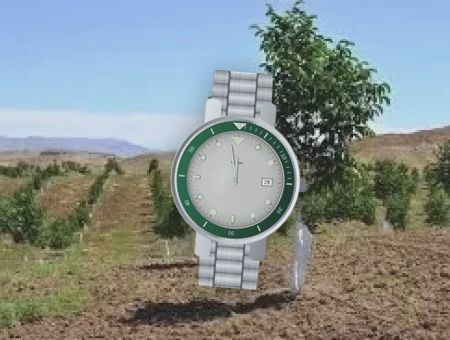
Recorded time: 11:58
